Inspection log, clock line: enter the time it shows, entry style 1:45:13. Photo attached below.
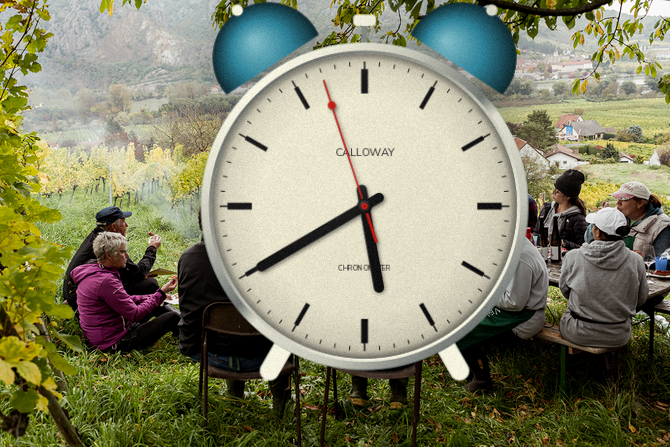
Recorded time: 5:39:57
